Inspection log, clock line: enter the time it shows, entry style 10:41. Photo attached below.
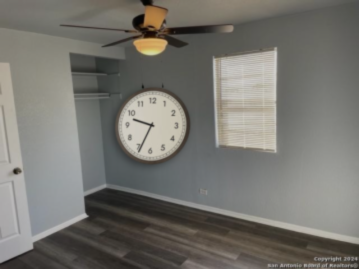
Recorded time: 9:34
